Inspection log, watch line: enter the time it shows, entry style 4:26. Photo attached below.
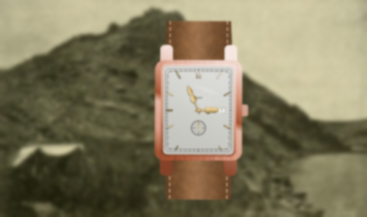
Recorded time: 2:56
